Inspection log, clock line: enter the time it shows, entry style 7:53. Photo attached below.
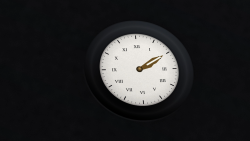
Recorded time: 2:10
